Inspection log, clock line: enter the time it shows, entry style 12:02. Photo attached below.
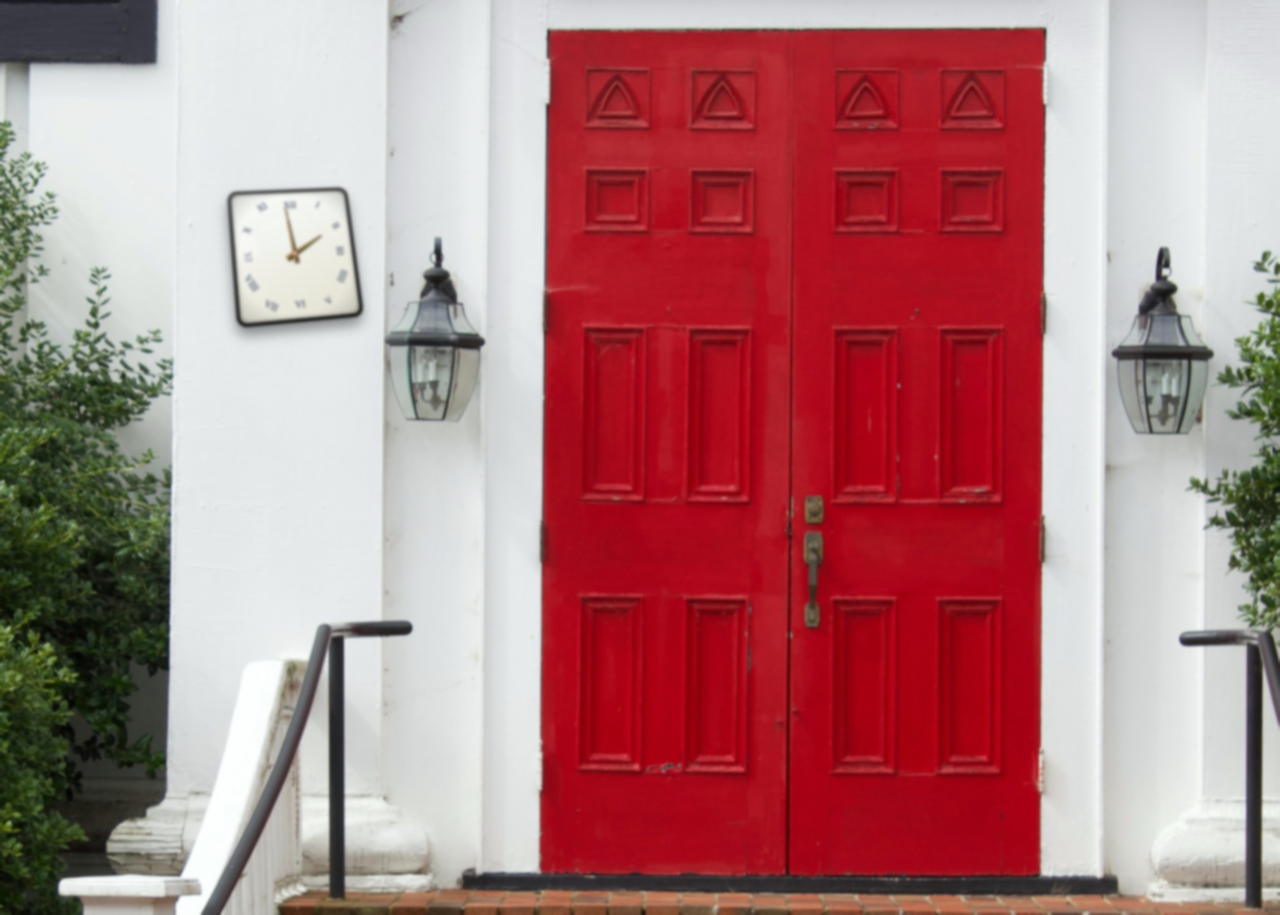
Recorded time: 1:59
